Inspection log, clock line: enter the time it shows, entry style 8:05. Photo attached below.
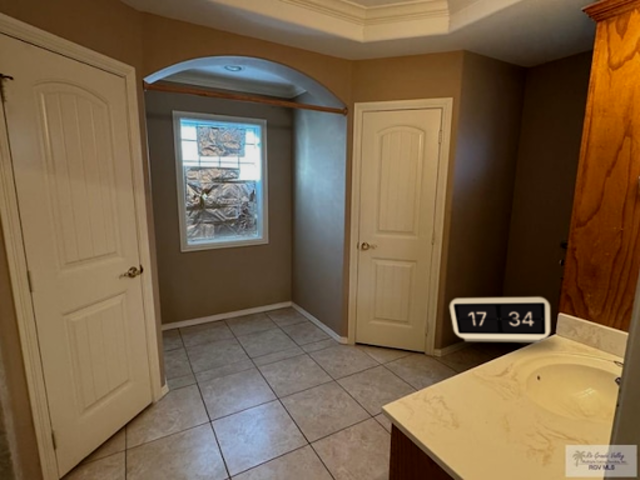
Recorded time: 17:34
